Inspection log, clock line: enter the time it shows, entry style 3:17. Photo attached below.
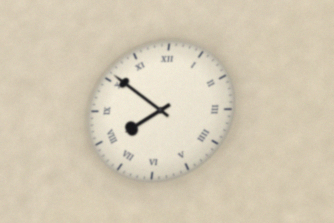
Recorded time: 7:51
